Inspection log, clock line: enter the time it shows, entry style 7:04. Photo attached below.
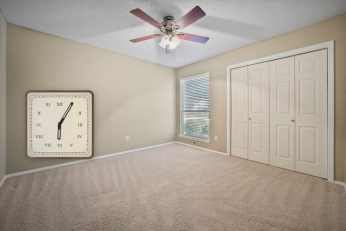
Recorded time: 6:05
